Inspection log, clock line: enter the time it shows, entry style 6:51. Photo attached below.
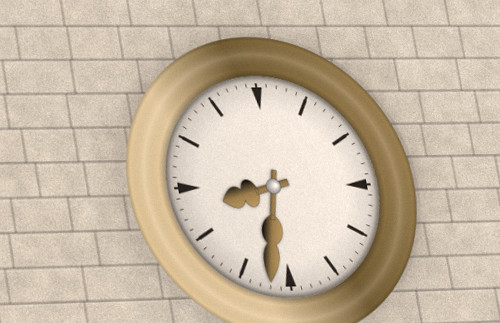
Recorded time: 8:32
